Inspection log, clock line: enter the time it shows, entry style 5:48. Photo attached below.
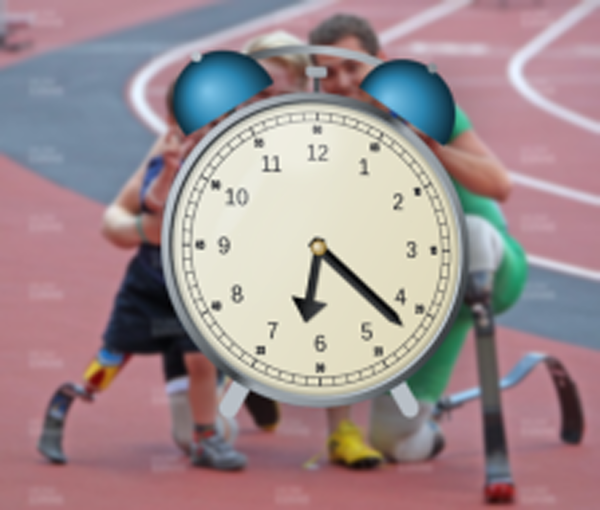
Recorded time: 6:22
